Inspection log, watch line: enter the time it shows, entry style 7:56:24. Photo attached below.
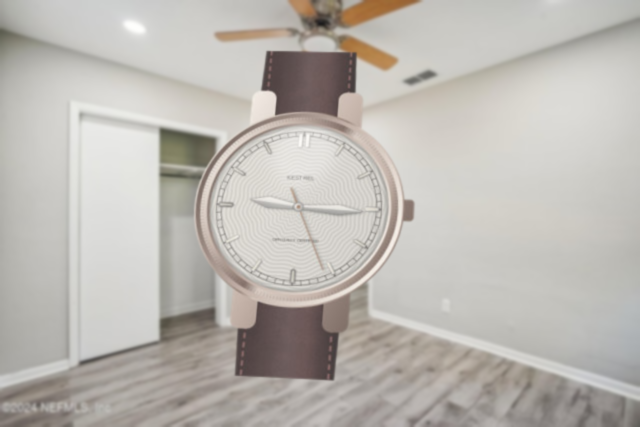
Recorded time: 9:15:26
